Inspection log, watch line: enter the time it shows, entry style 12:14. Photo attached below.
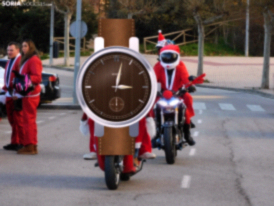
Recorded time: 3:02
